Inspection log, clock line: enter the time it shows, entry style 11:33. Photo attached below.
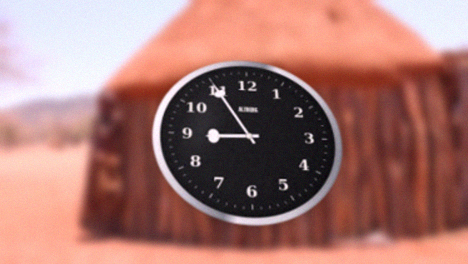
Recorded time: 8:55
